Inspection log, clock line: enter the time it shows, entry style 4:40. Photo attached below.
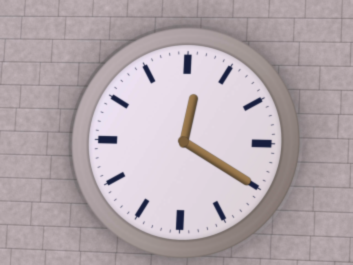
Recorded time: 12:20
